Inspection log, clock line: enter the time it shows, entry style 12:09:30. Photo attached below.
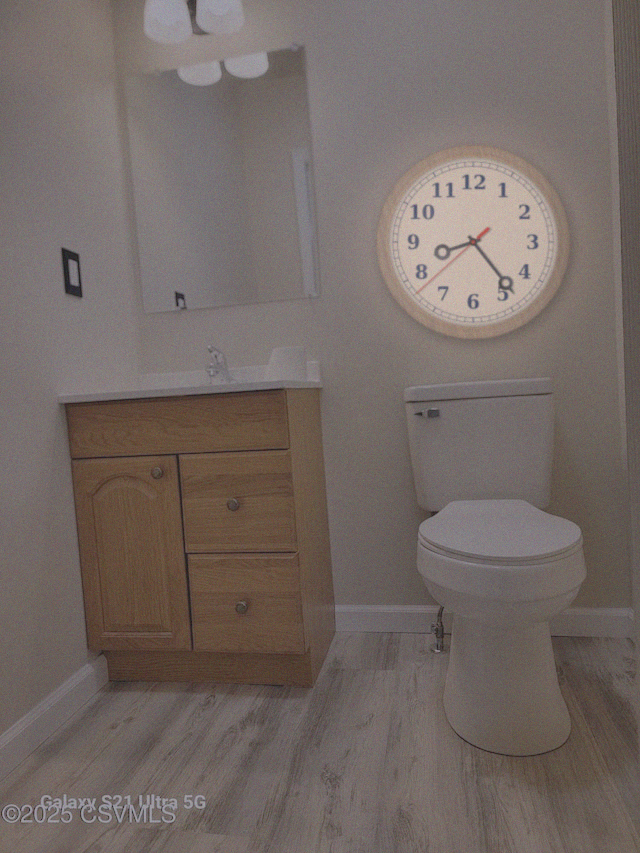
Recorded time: 8:23:38
